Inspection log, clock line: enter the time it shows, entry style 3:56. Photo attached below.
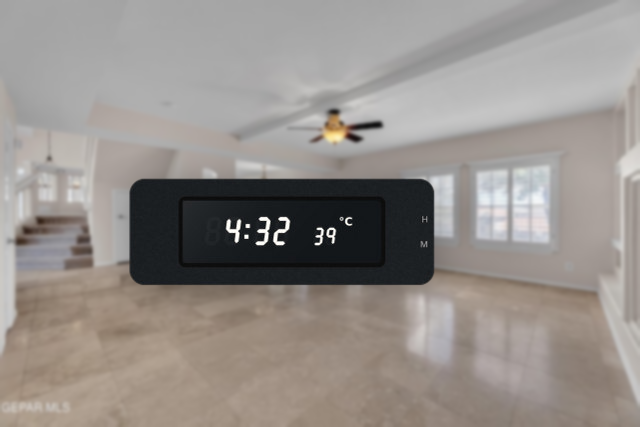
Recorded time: 4:32
